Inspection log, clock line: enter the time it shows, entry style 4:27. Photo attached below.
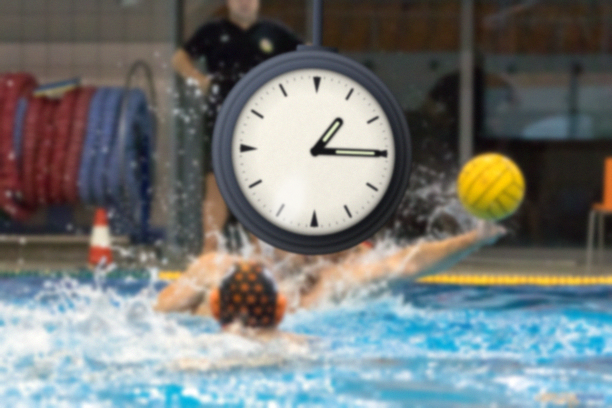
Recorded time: 1:15
